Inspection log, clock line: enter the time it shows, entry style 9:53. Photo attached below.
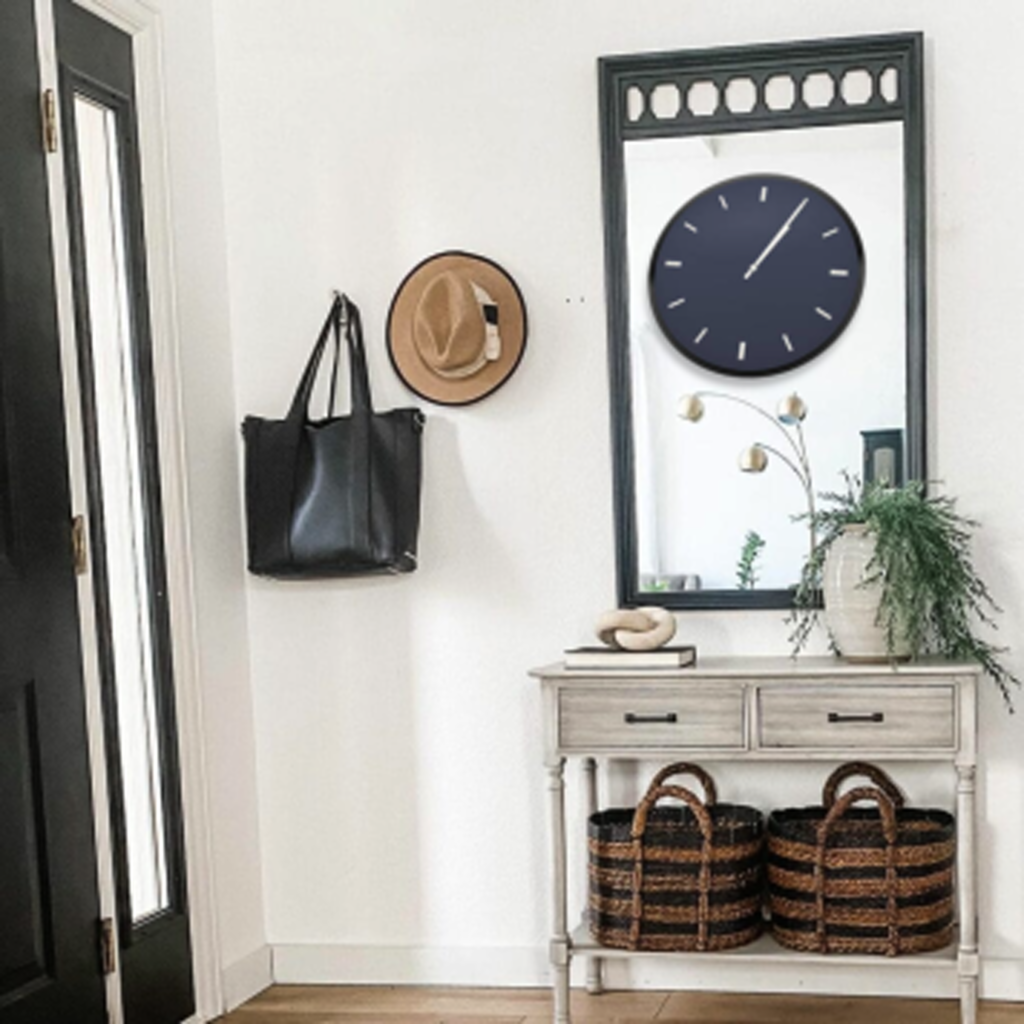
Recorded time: 1:05
